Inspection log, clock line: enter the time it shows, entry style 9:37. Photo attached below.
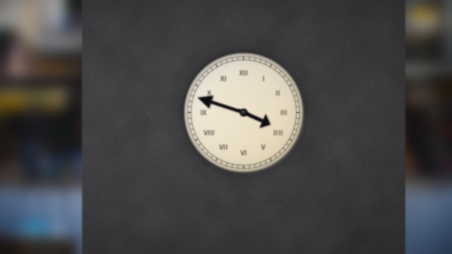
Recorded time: 3:48
